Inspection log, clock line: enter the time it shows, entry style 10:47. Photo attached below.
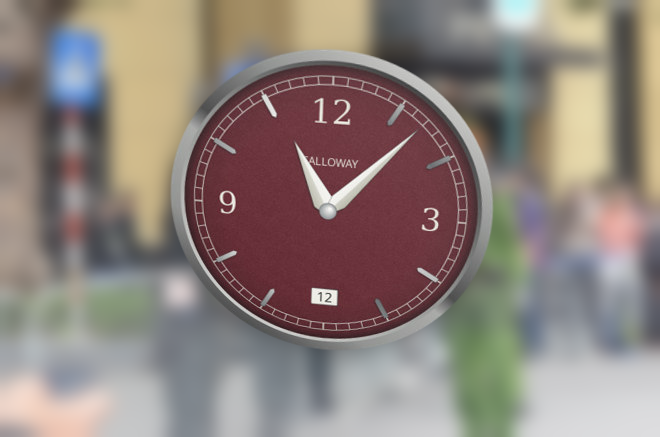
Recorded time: 11:07
